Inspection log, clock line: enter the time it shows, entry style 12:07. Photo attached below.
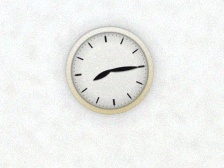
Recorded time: 8:15
